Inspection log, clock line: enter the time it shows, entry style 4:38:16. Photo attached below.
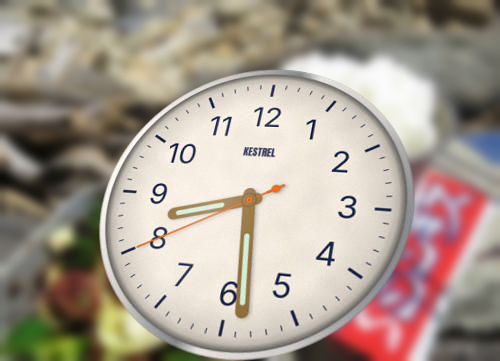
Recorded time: 8:28:40
